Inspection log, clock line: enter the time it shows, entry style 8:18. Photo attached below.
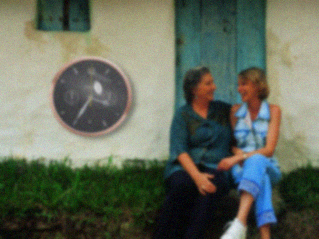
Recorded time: 3:35
